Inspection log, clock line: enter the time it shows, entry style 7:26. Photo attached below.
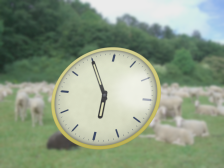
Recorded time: 5:55
